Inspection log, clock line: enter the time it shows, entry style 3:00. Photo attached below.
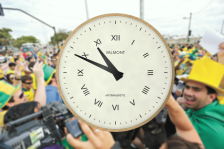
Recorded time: 10:49
